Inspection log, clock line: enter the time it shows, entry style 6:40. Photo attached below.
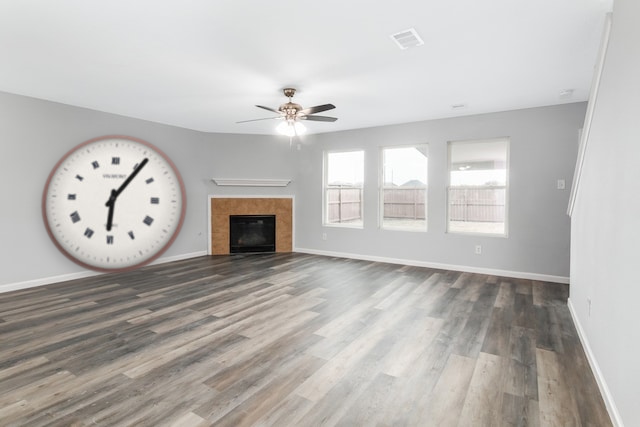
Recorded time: 6:06
